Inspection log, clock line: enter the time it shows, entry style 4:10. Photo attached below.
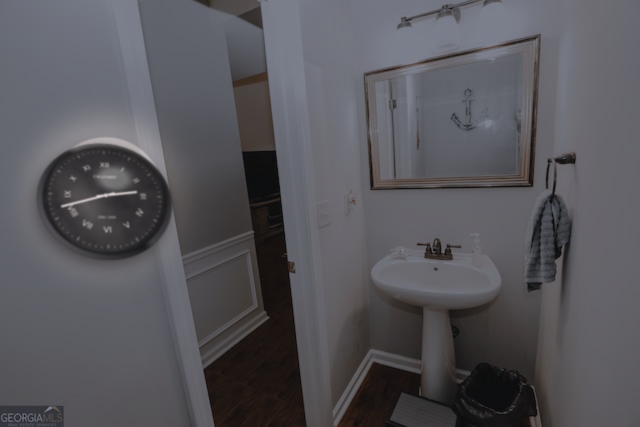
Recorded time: 2:42
